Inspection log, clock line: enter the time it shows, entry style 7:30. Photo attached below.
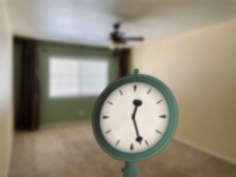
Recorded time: 12:27
